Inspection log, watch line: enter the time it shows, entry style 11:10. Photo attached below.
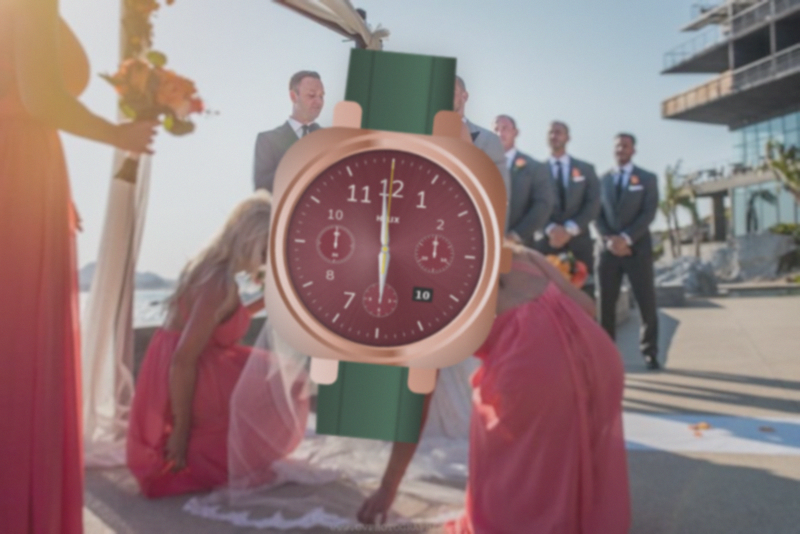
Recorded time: 5:59
